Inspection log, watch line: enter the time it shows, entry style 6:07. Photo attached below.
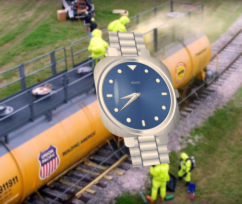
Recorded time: 8:39
